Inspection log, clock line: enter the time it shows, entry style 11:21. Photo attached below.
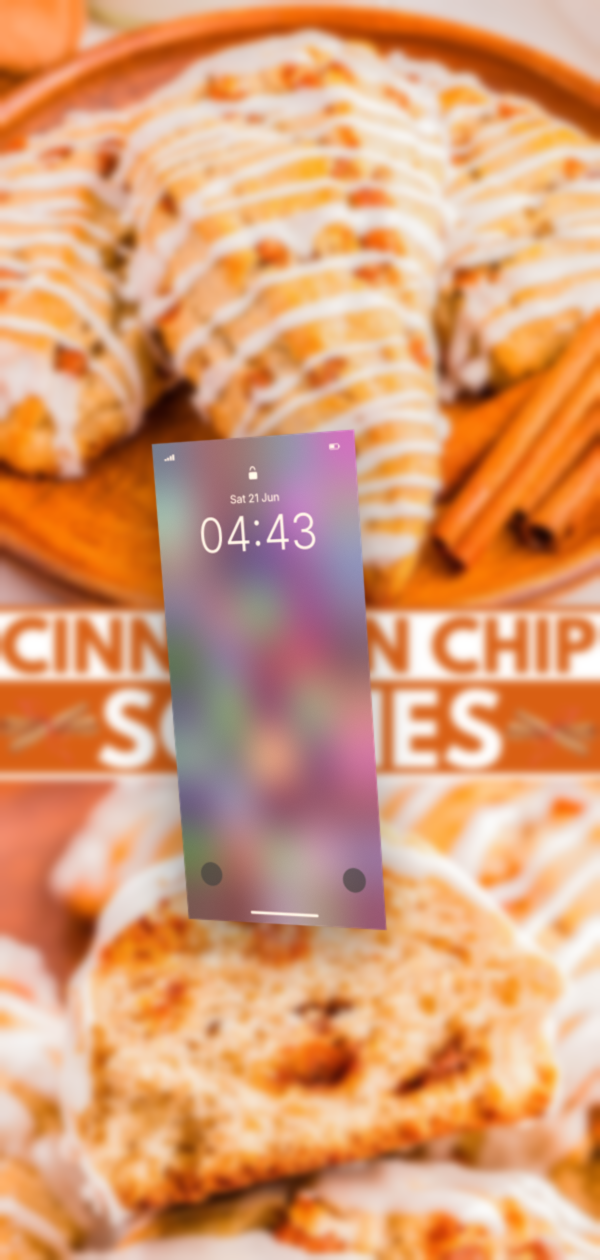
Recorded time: 4:43
